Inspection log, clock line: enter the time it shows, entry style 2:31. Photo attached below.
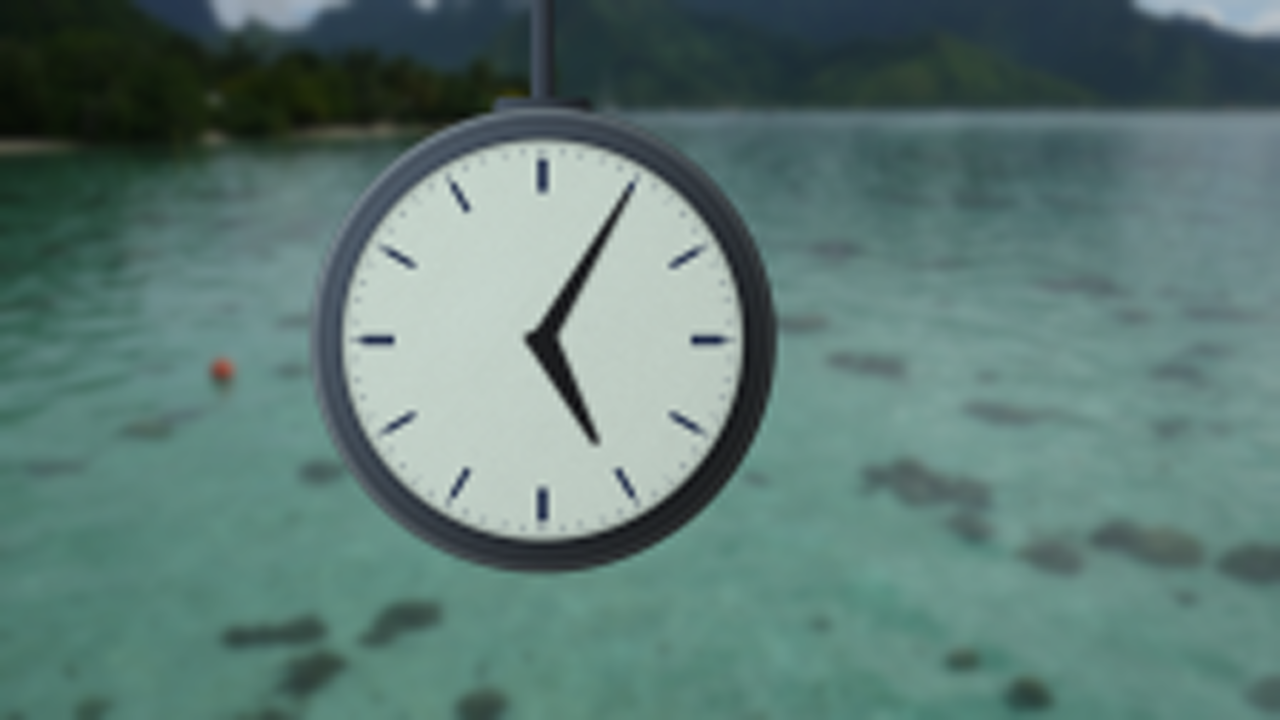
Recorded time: 5:05
